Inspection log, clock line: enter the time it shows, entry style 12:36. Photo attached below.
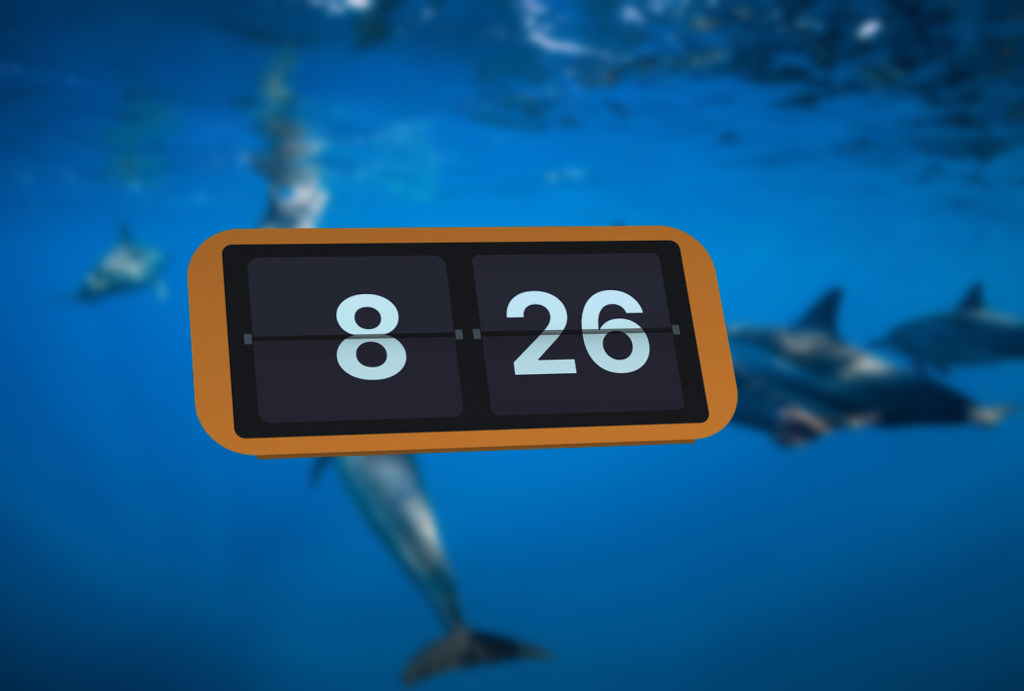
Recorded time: 8:26
